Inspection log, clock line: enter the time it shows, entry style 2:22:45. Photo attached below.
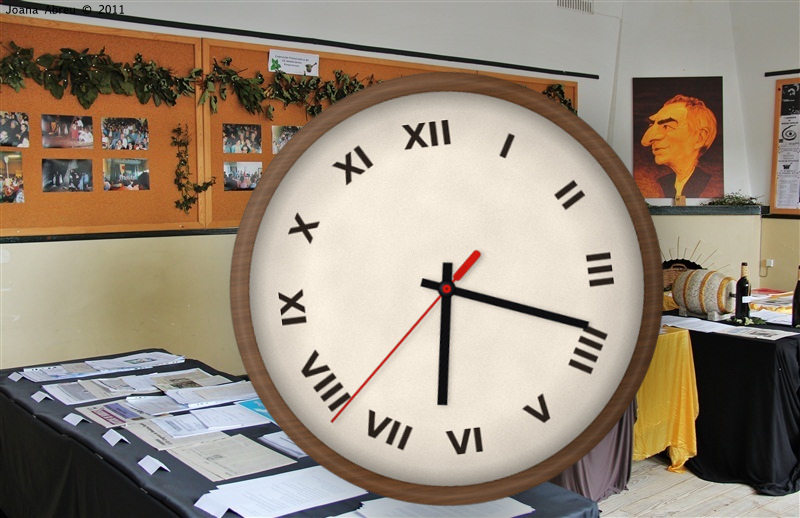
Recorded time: 6:18:38
